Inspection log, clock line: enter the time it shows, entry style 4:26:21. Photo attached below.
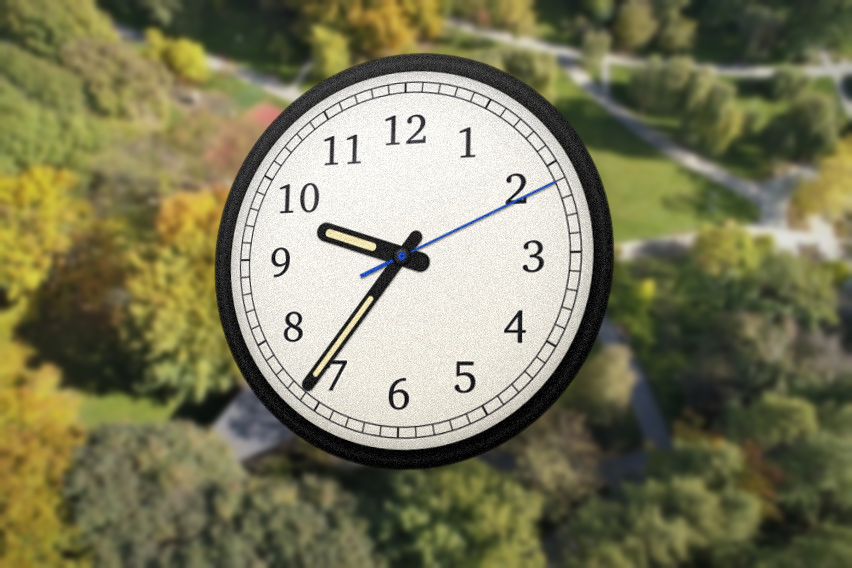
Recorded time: 9:36:11
